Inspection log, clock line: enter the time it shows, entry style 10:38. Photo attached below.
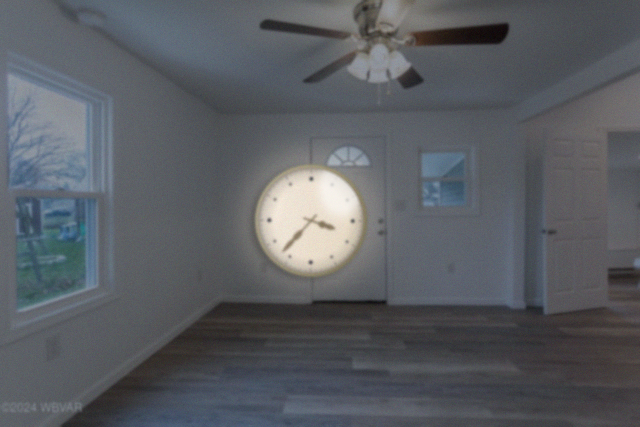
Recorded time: 3:37
